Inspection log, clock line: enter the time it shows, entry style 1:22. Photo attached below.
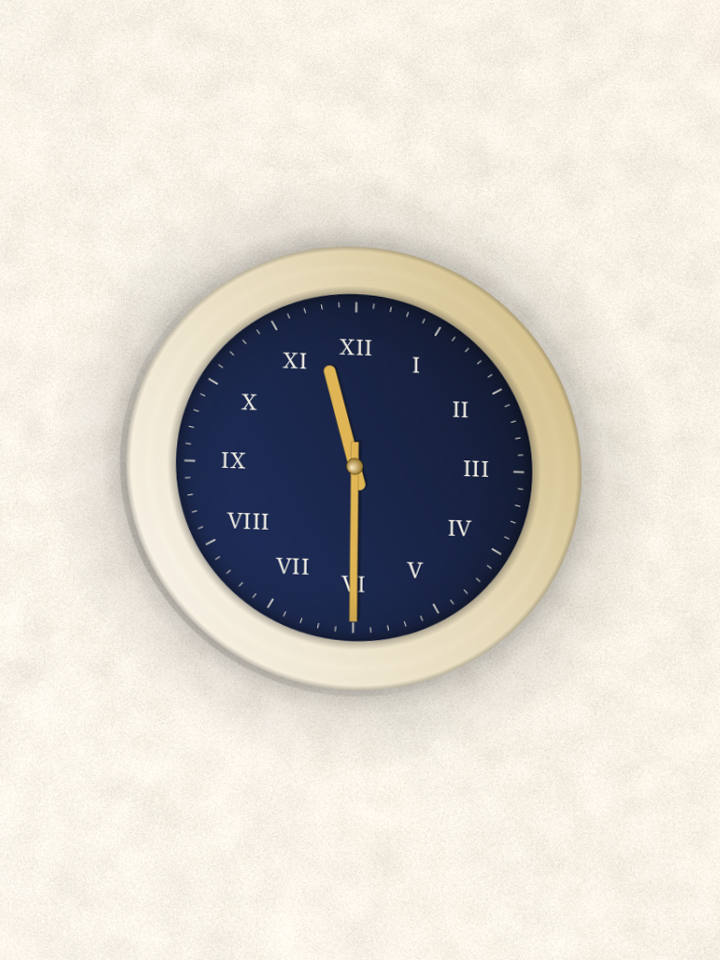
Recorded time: 11:30
